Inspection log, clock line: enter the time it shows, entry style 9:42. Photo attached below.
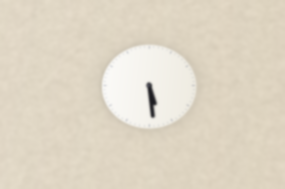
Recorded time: 5:29
